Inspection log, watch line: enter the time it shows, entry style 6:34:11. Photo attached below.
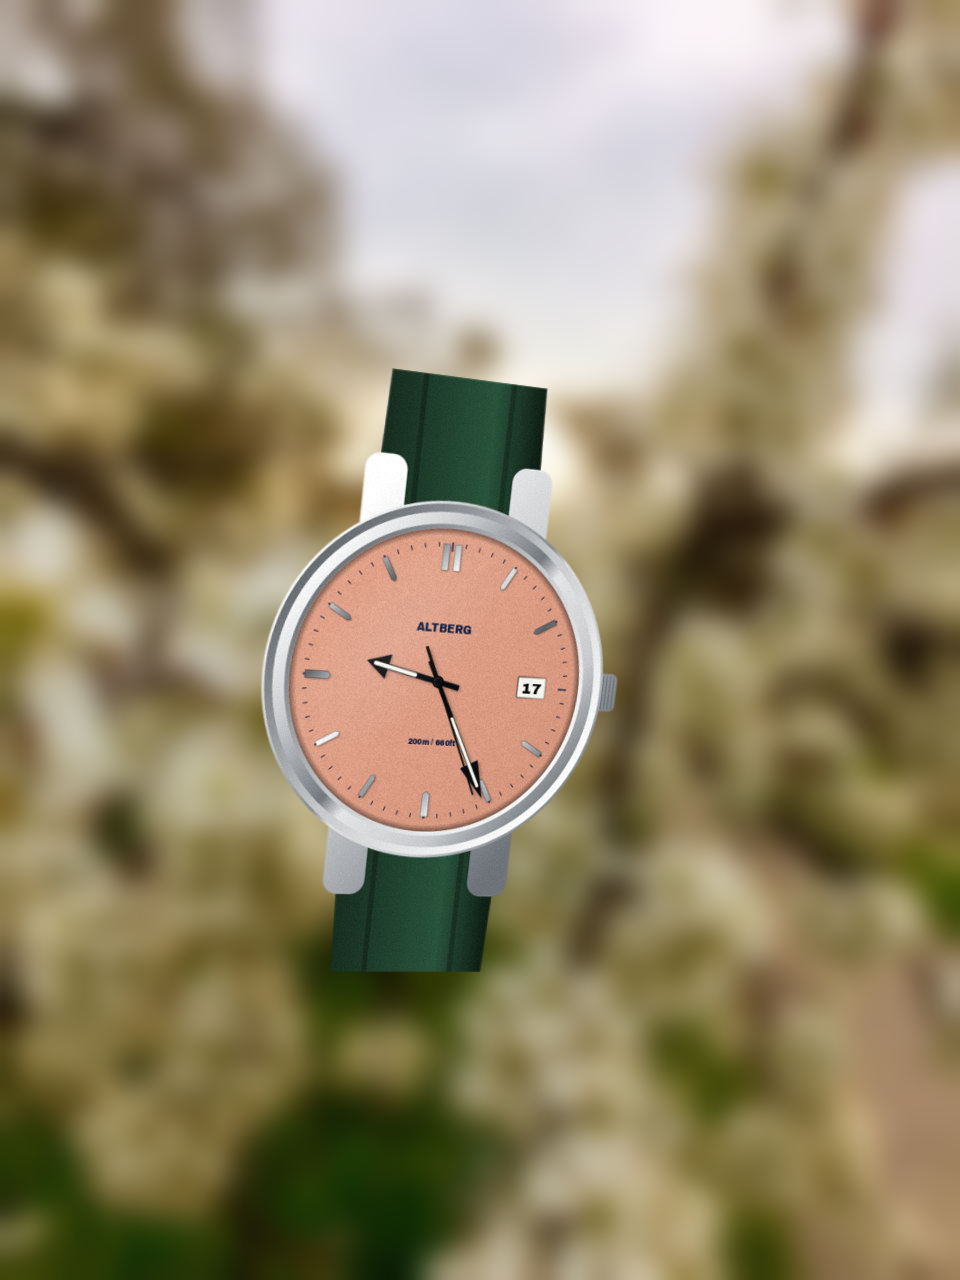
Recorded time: 9:25:26
